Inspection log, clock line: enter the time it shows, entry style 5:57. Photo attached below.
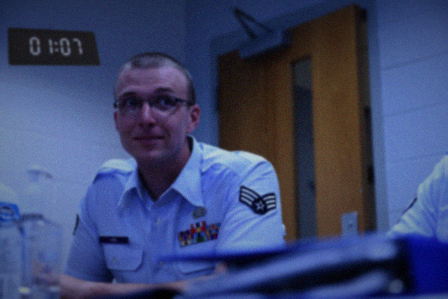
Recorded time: 1:07
